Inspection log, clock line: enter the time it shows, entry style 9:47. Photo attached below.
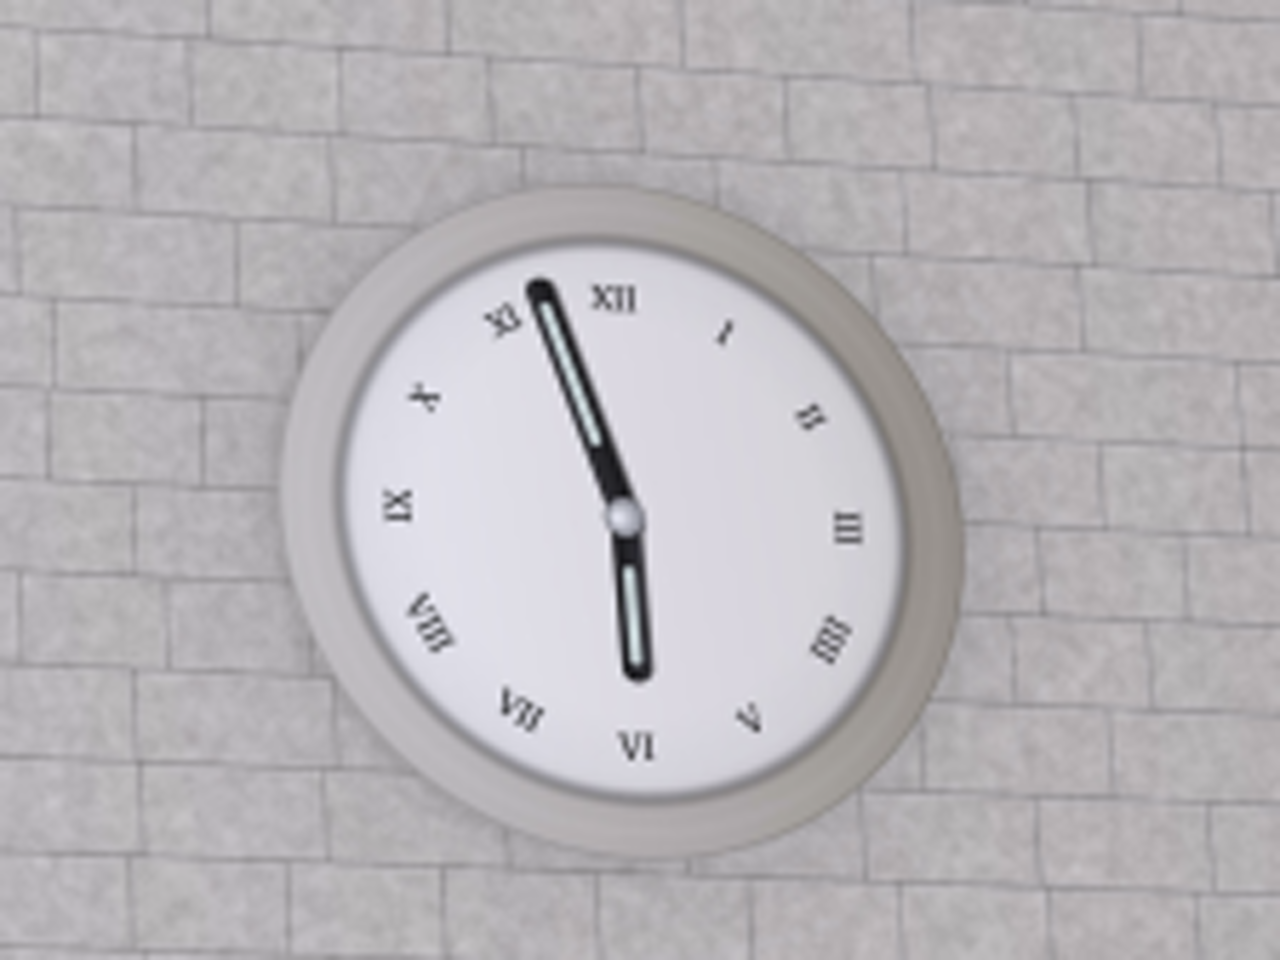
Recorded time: 5:57
